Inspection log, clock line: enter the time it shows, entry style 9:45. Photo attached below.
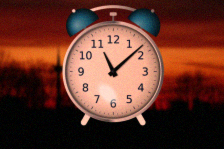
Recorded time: 11:08
